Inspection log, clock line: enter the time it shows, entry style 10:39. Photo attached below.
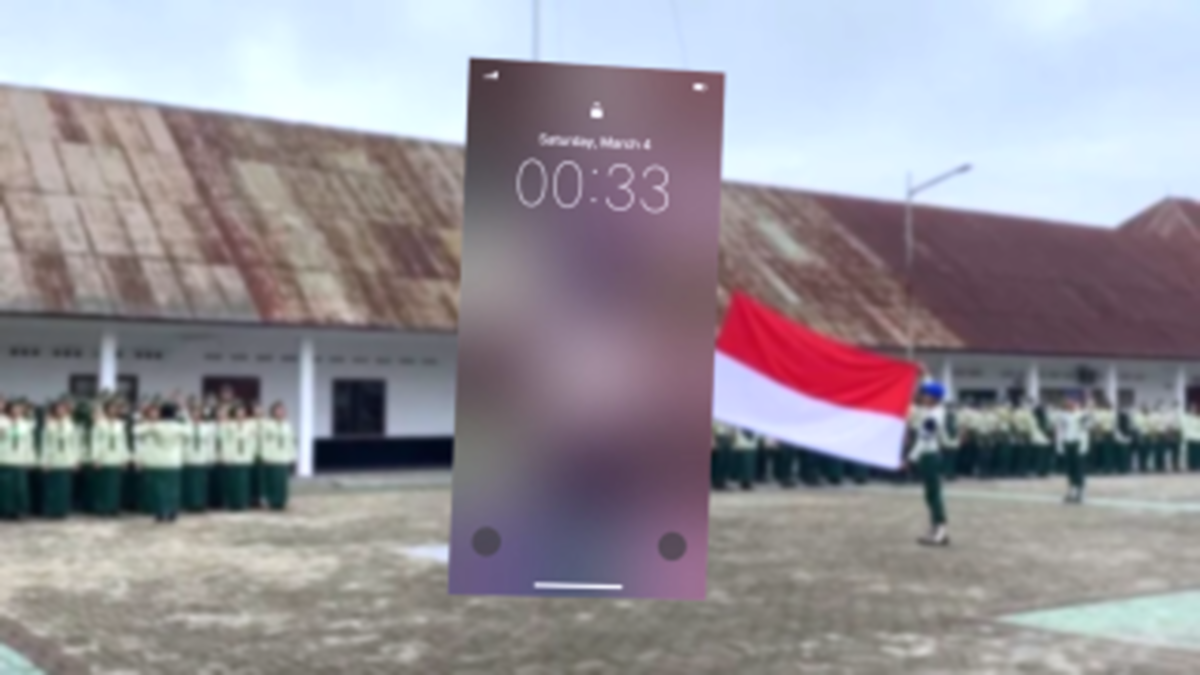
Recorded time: 0:33
